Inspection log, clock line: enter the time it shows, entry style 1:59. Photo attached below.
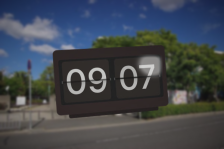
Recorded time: 9:07
